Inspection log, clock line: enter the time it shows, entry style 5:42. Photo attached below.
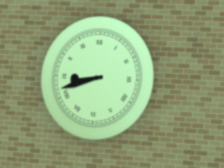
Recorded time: 8:42
